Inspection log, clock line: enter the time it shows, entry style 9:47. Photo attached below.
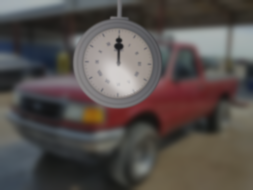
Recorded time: 12:00
